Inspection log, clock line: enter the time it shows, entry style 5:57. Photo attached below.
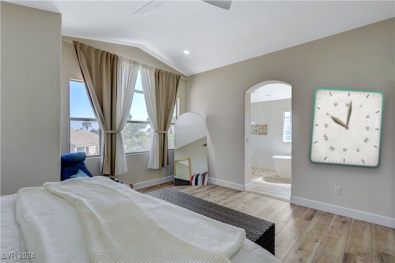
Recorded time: 10:01
